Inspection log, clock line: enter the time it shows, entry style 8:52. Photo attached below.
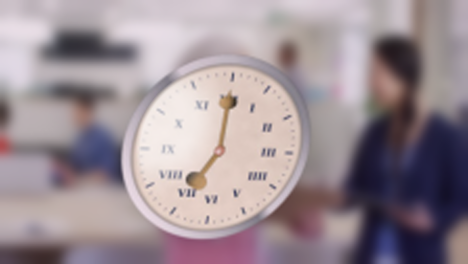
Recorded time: 7:00
